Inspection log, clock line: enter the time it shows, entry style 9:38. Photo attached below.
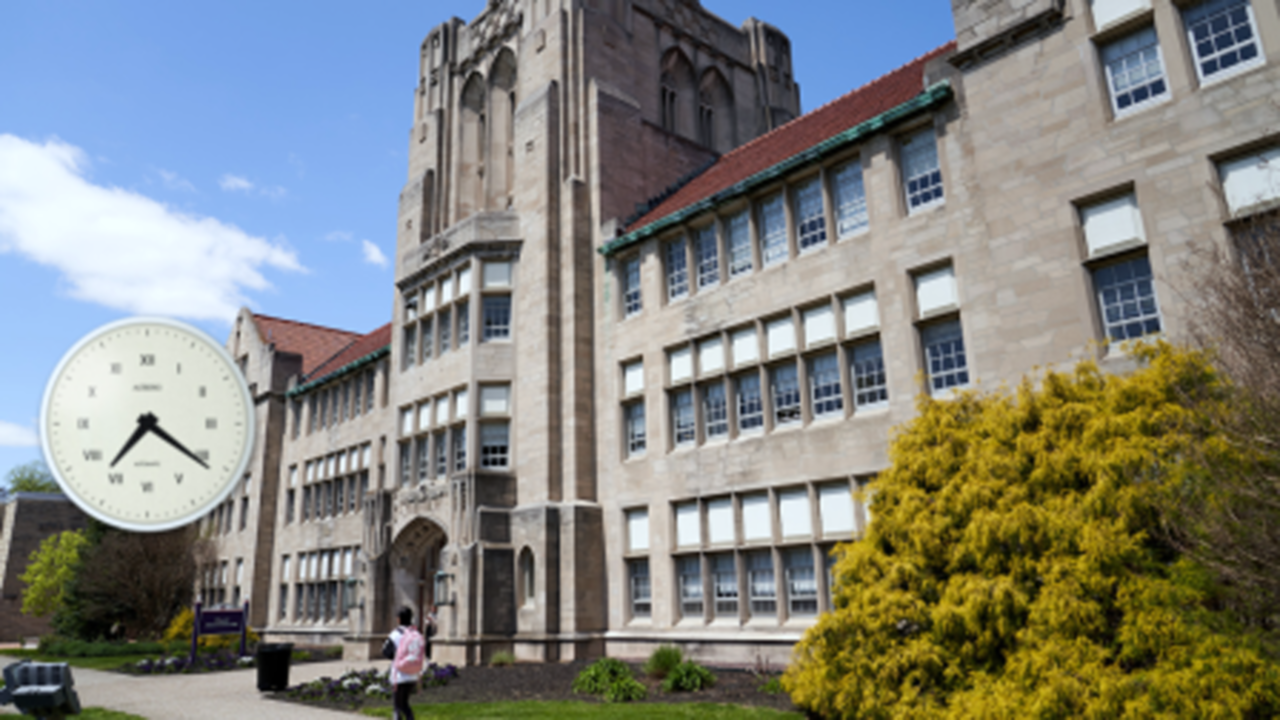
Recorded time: 7:21
